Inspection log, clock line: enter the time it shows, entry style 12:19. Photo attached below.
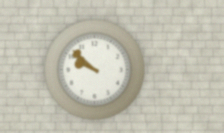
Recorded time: 9:52
